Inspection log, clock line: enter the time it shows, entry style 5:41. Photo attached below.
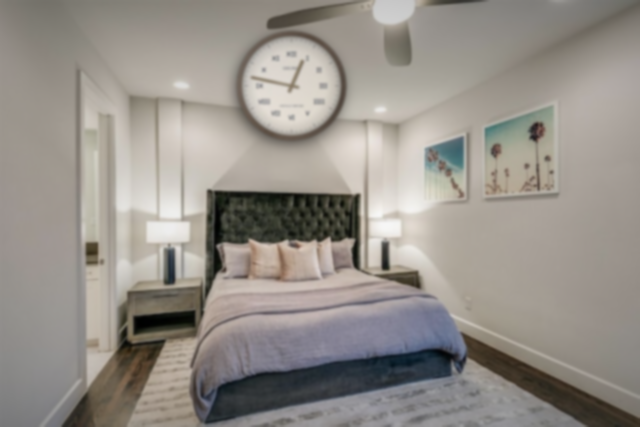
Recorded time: 12:47
